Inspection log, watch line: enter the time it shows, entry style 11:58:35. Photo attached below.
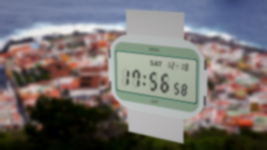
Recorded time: 17:56:58
